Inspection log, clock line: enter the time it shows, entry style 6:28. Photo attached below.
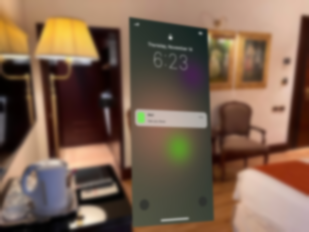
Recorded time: 6:23
